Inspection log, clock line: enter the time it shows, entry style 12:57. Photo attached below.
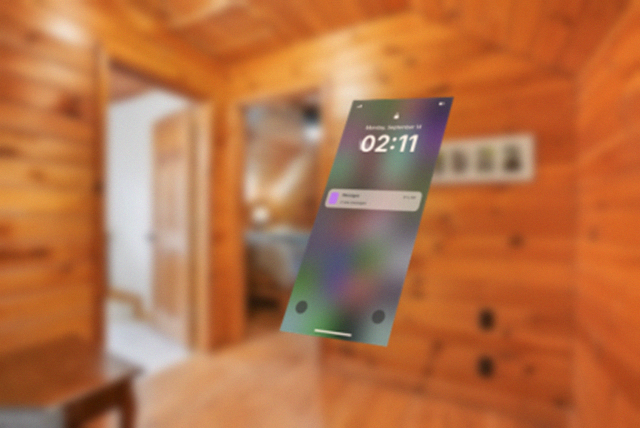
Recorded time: 2:11
